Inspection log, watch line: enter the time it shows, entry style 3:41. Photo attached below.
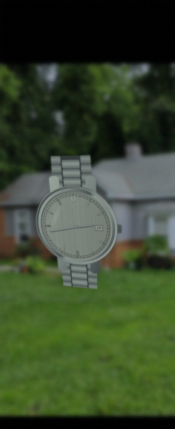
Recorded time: 2:43
